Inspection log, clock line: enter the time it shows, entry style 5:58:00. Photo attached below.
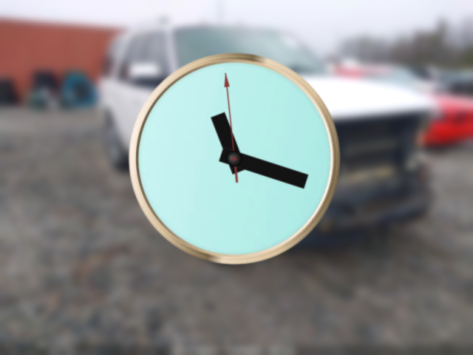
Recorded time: 11:17:59
